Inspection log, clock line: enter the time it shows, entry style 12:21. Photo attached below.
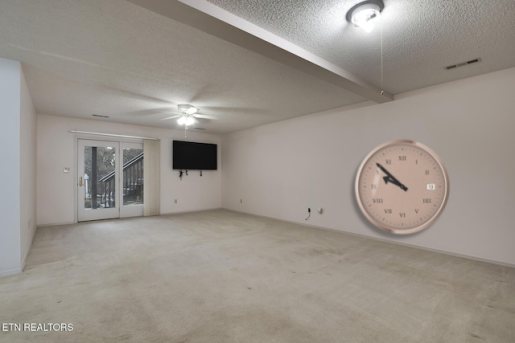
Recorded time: 9:52
